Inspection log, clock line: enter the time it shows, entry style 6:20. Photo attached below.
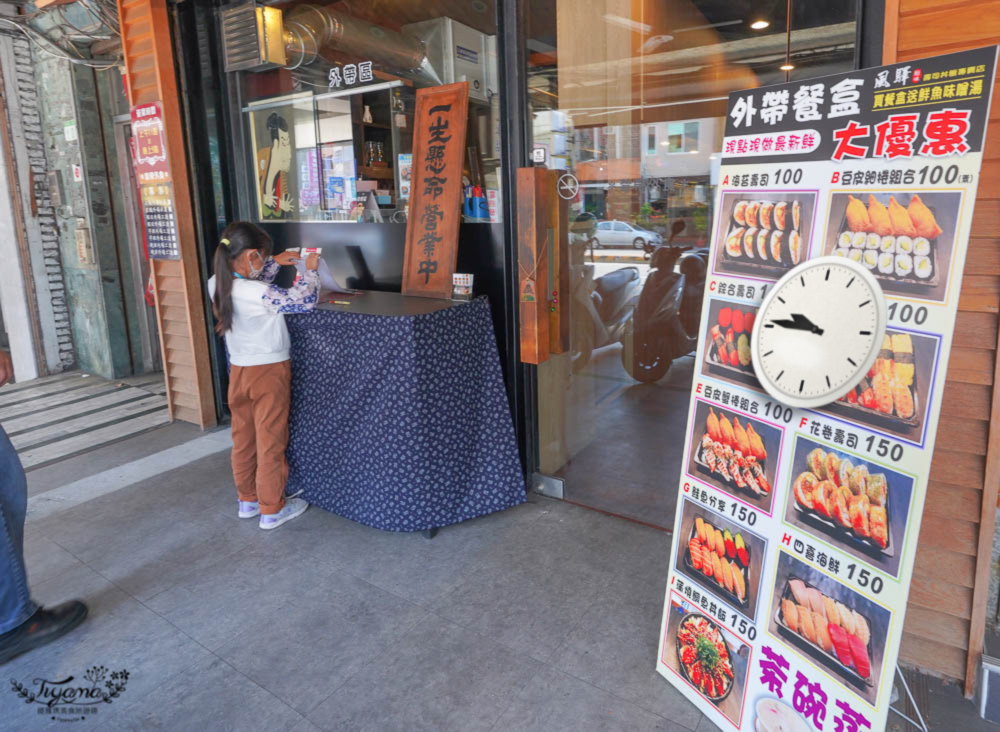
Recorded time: 9:46
